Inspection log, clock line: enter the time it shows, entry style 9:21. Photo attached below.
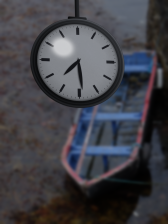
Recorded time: 7:29
